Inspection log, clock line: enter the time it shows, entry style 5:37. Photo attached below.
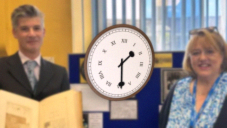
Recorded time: 1:29
